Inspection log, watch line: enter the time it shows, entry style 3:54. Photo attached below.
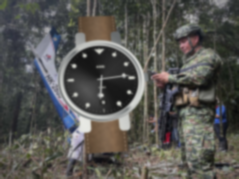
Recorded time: 6:14
